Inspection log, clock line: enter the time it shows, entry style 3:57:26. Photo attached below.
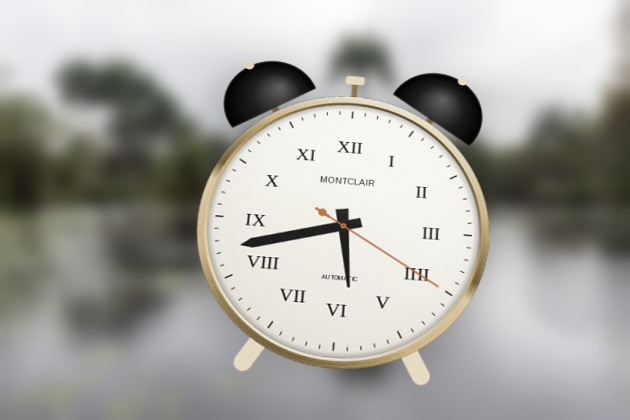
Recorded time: 5:42:20
